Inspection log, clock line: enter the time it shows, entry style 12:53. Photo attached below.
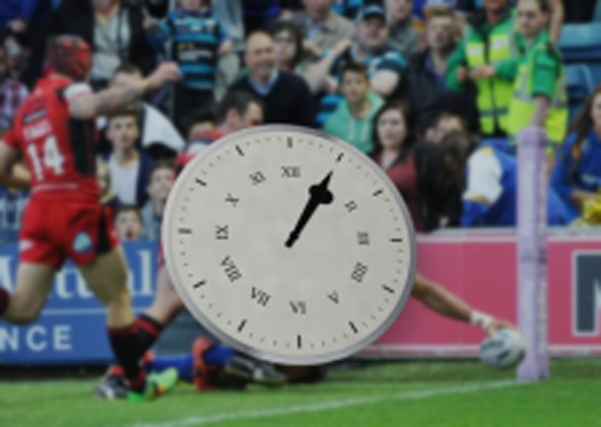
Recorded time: 1:05
